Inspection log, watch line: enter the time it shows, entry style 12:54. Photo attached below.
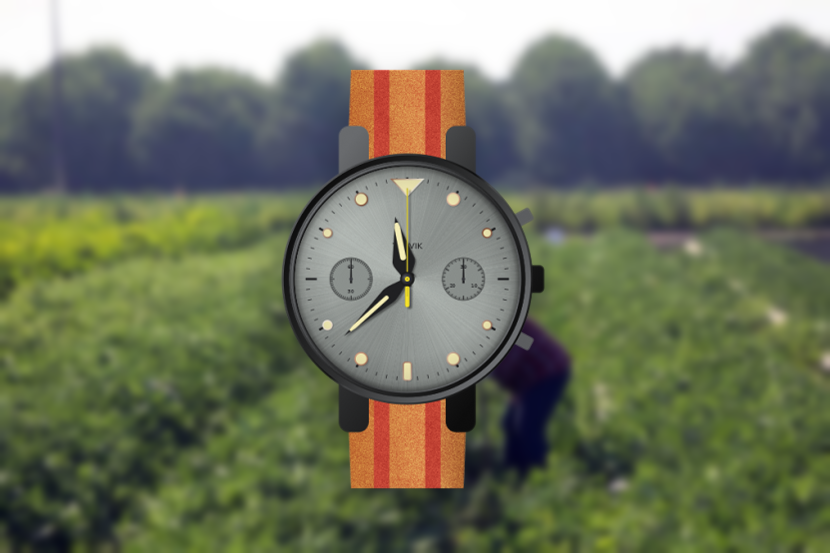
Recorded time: 11:38
